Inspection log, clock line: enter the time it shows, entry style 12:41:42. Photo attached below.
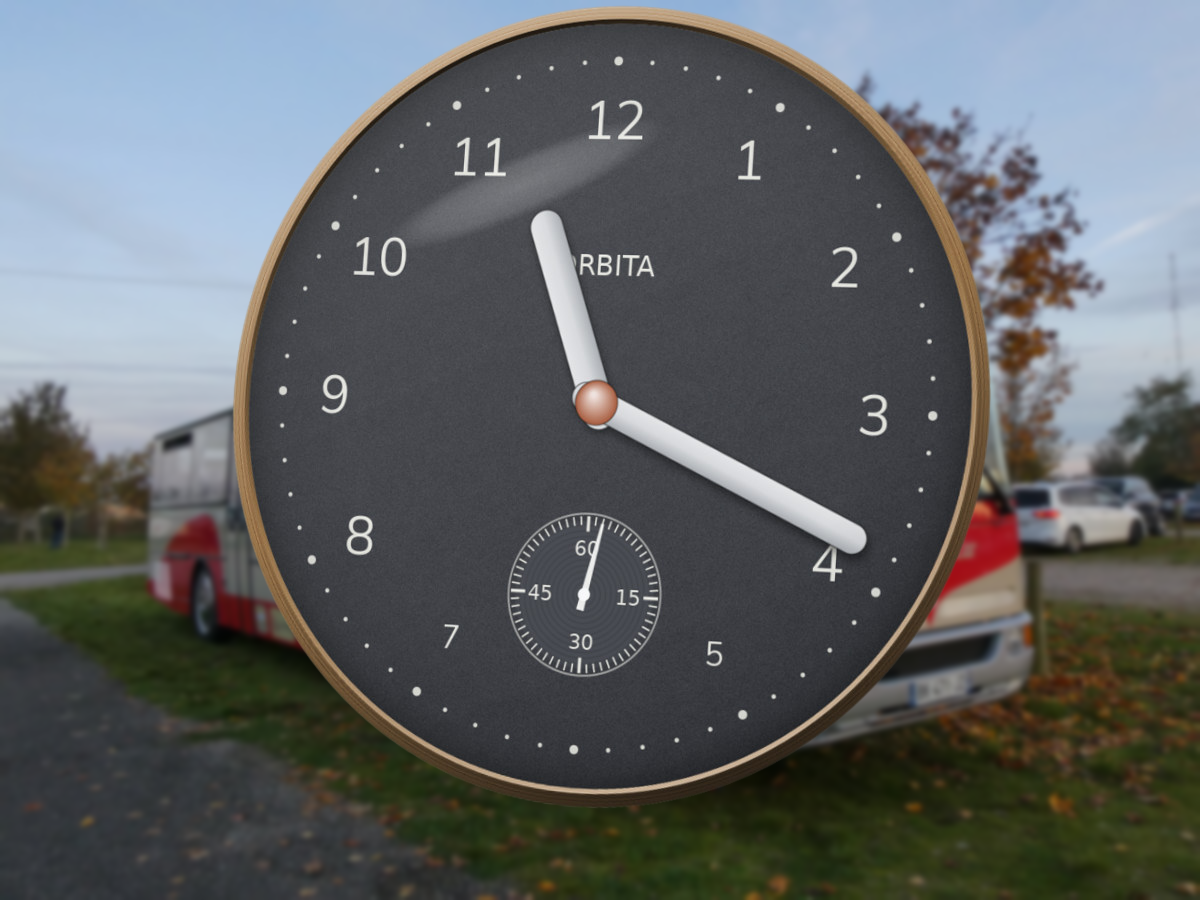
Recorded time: 11:19:02
